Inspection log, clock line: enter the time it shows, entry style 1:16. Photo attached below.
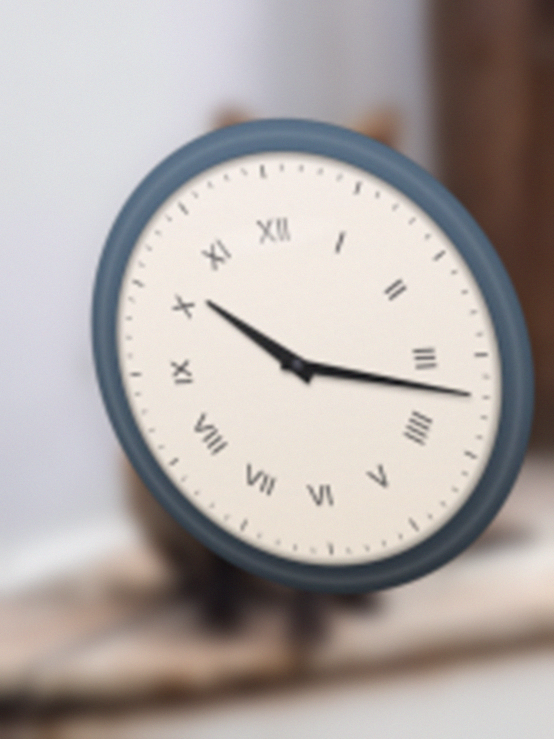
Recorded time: 10:17
